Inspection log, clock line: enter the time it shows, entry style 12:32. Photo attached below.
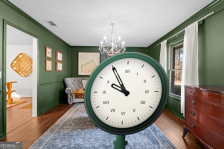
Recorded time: 9:55
